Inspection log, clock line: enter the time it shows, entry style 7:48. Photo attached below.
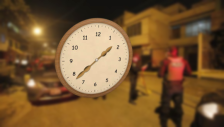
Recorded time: 1:38
